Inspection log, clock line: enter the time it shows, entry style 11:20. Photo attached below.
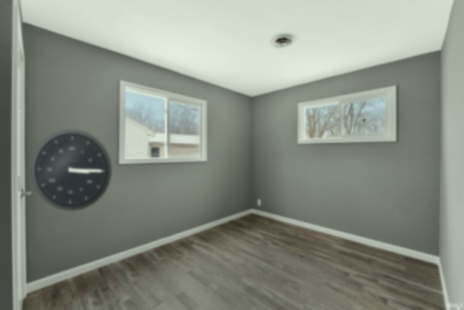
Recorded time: 3:15
